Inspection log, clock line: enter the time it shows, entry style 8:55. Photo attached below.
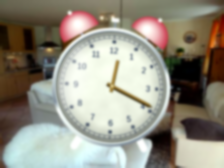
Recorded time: 12:19
